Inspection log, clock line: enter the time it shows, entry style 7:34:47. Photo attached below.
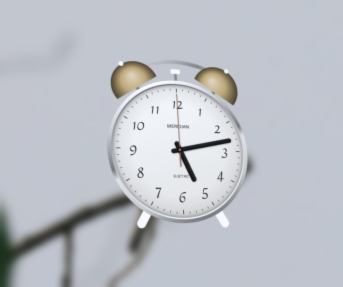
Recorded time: 5:13:00
